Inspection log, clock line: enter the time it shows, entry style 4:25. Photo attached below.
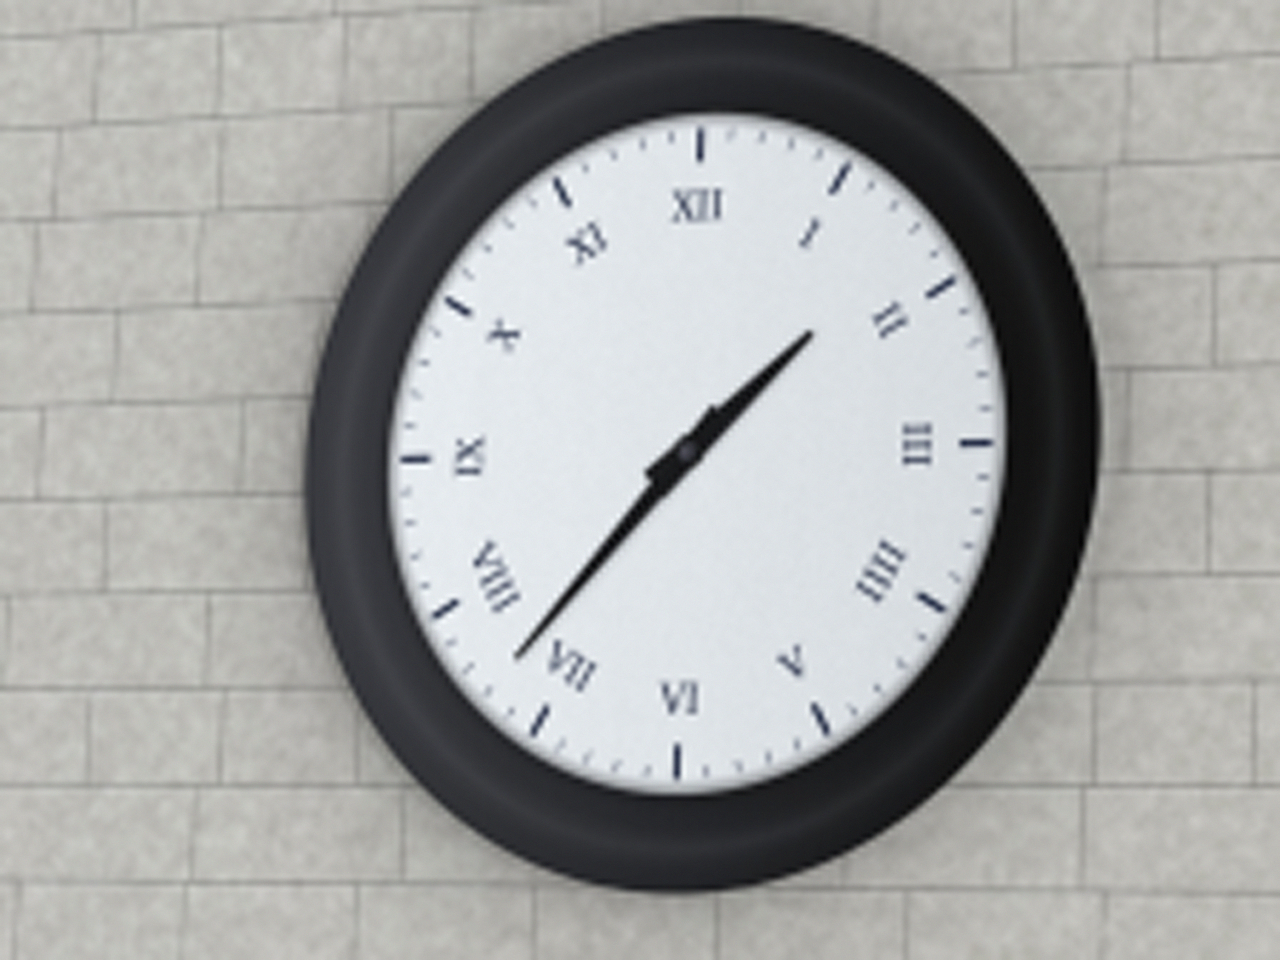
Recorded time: 1:37
